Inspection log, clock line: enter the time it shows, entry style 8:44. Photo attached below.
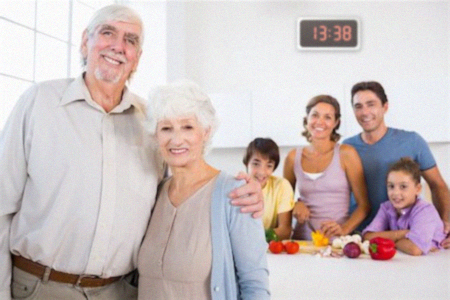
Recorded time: 13:38
